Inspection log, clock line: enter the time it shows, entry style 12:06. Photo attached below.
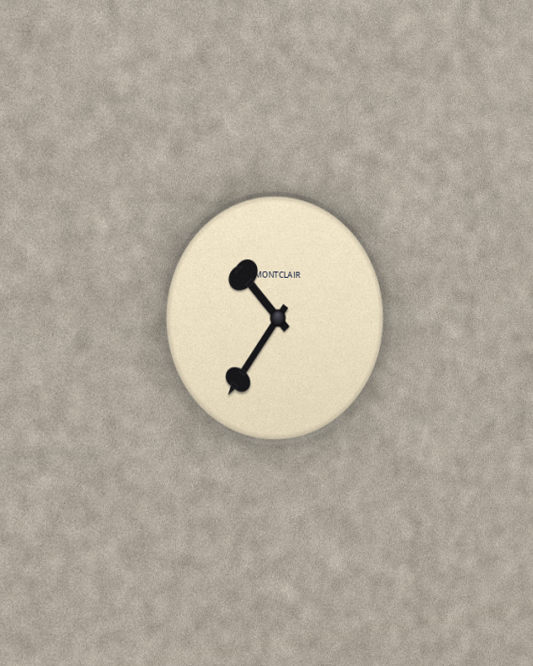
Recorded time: 10:36
